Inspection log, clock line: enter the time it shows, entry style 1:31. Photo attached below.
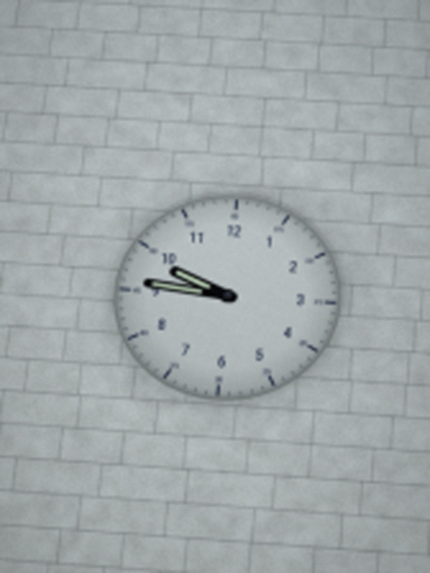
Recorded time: 9:46
